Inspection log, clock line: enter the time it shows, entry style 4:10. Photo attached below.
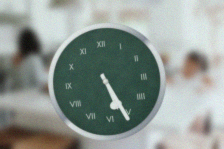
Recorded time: 5:26
